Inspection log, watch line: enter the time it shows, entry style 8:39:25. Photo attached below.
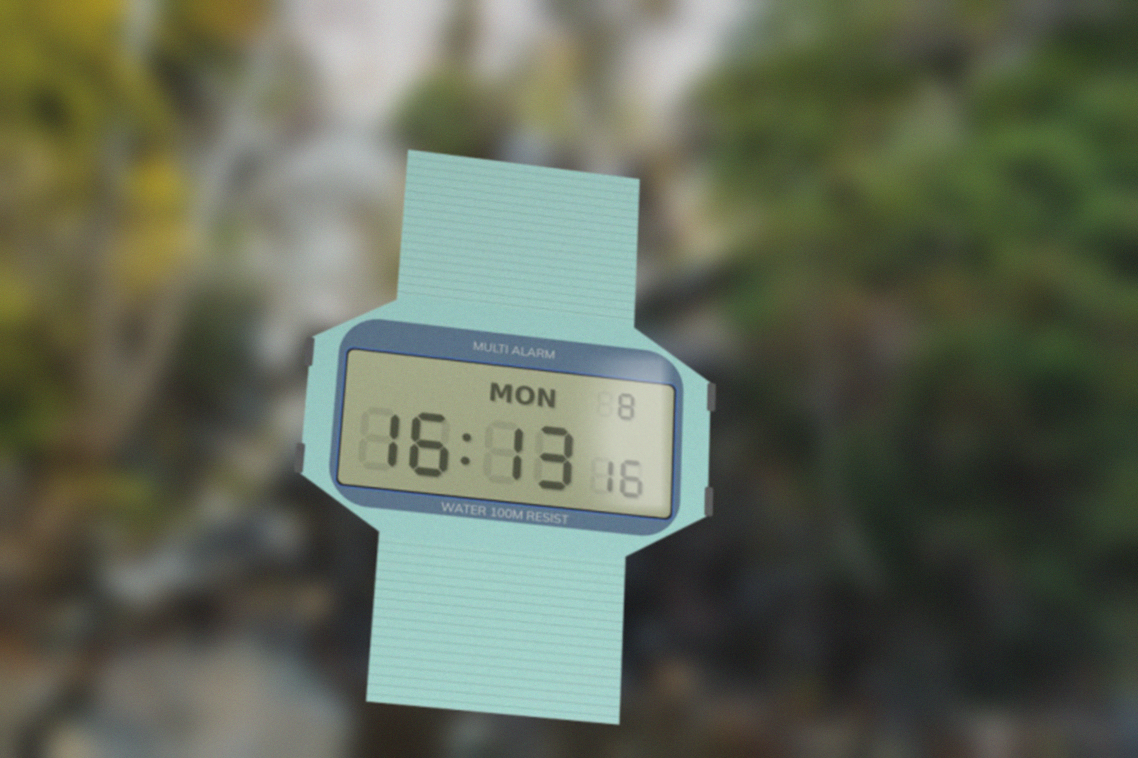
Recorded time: 16:13:16
